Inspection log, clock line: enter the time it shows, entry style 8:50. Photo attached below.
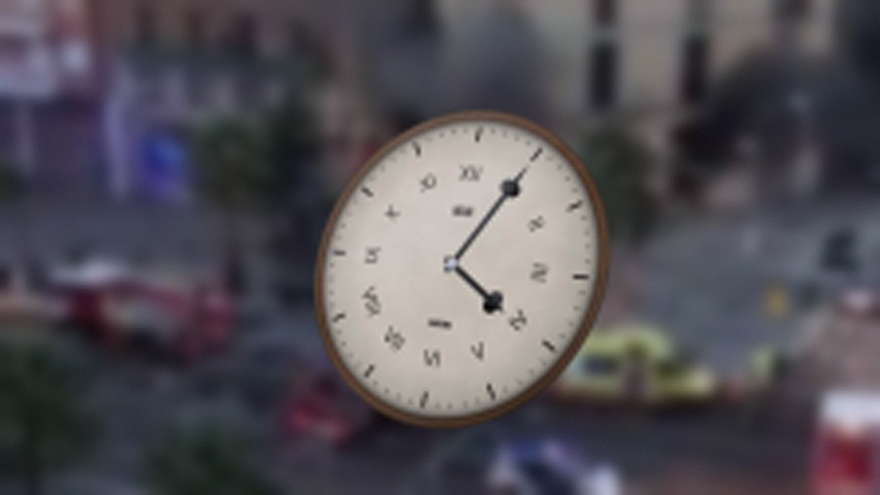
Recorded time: 4:05
